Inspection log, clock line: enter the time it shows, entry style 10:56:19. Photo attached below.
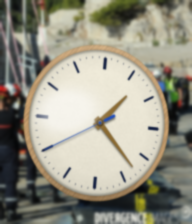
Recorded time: 1:22:40
